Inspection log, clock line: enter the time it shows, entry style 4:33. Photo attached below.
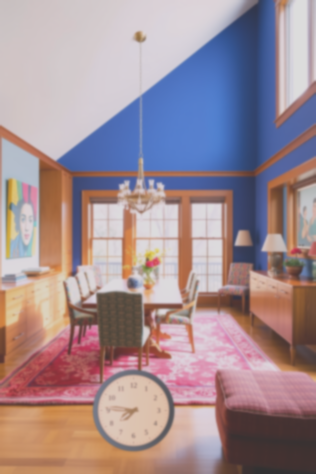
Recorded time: 7:46
